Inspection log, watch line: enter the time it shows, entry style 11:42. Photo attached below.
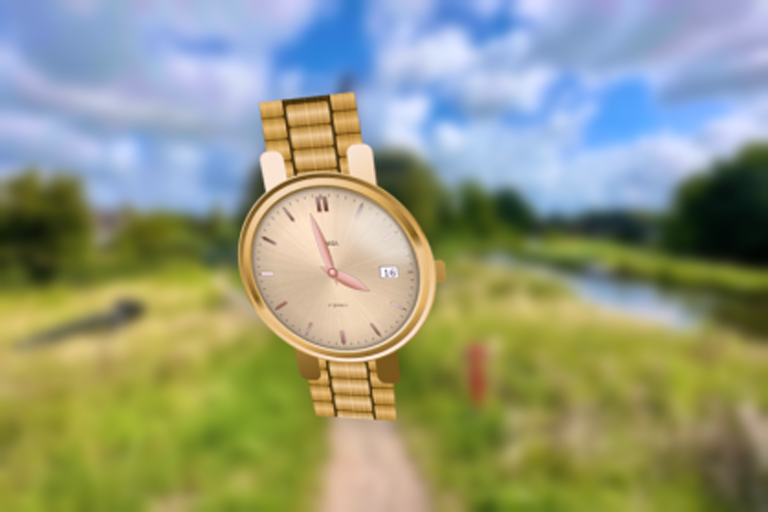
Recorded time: 3:58
